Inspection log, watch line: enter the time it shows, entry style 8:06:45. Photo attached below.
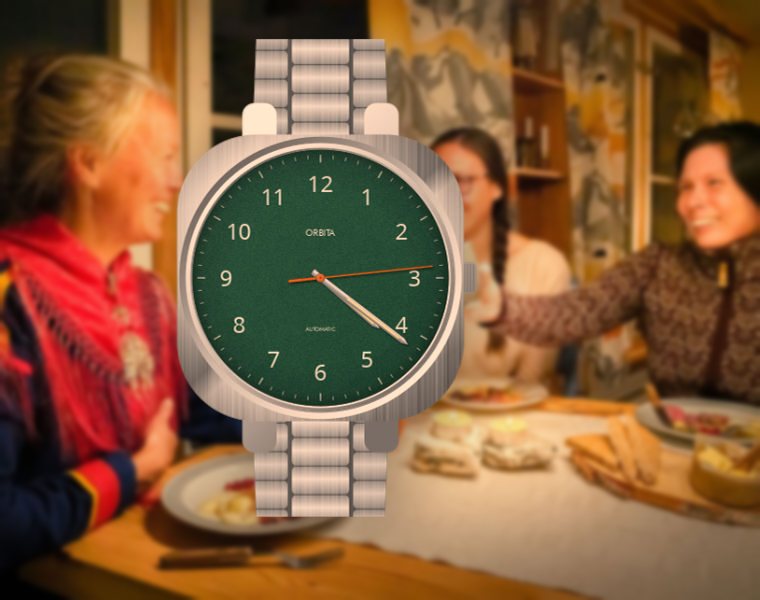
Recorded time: 4:21:14
